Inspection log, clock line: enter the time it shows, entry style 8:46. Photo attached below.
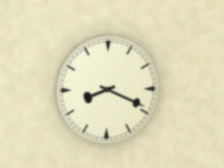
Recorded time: 8:19
